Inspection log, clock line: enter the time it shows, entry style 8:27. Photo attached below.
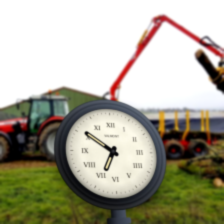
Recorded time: 6:51
